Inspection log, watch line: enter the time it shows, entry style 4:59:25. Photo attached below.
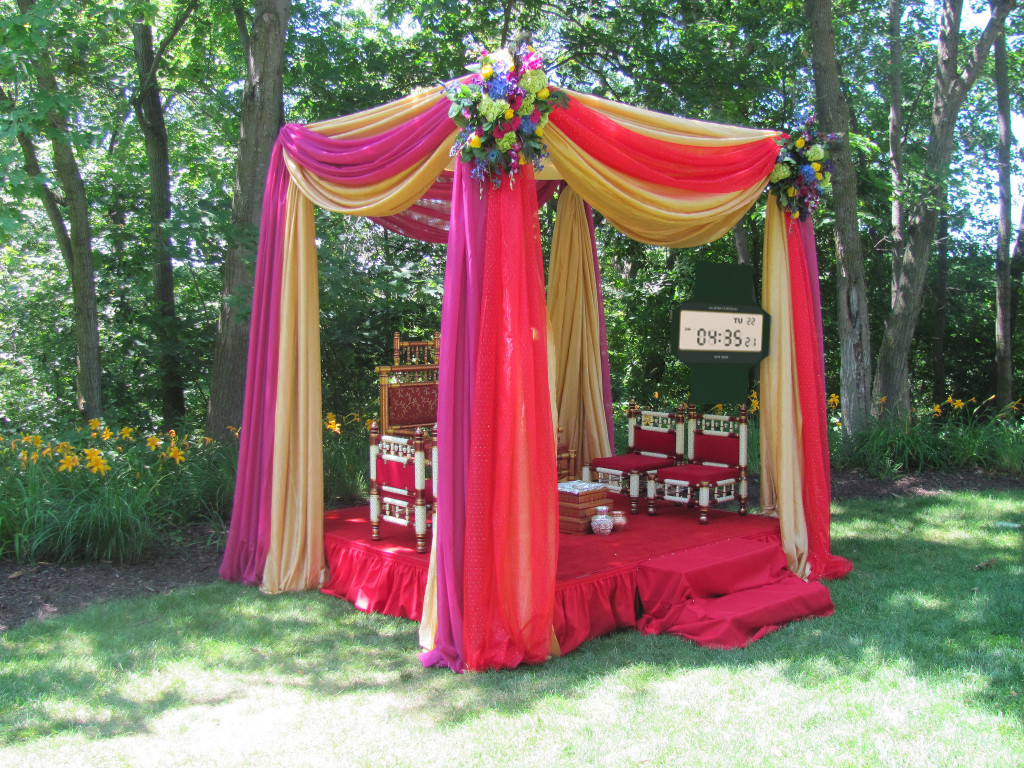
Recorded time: 4:35:21
